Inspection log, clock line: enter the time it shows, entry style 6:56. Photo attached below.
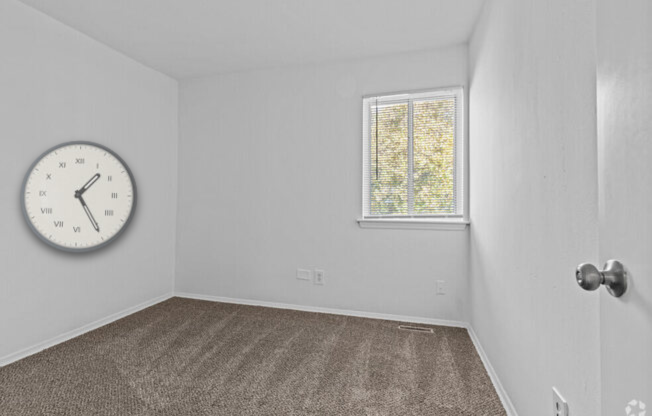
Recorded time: 1:25
